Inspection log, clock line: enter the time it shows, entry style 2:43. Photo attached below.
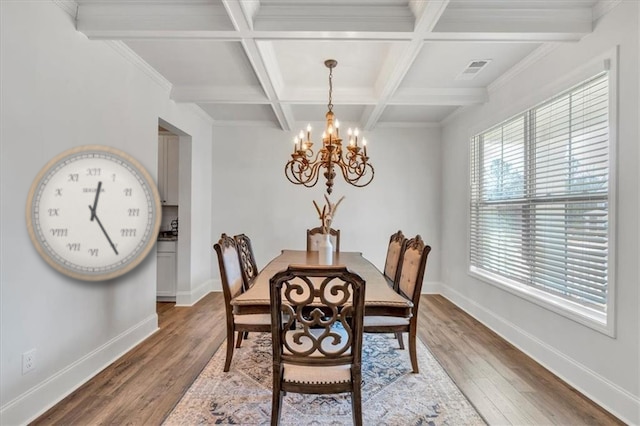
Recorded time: 12:25
